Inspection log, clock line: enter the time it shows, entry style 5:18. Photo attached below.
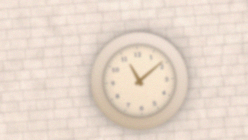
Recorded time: 11:09
